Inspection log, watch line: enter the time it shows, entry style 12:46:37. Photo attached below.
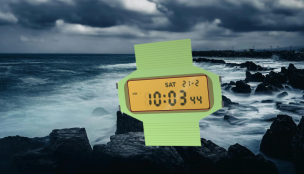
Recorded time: 10:03:44
